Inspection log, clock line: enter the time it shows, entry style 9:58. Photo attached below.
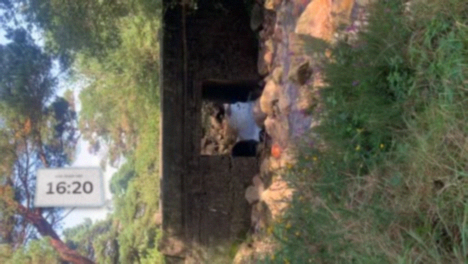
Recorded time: 16:20
